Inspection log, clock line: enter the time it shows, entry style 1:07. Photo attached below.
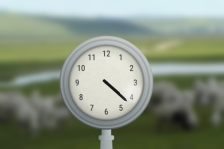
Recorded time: 4:22
